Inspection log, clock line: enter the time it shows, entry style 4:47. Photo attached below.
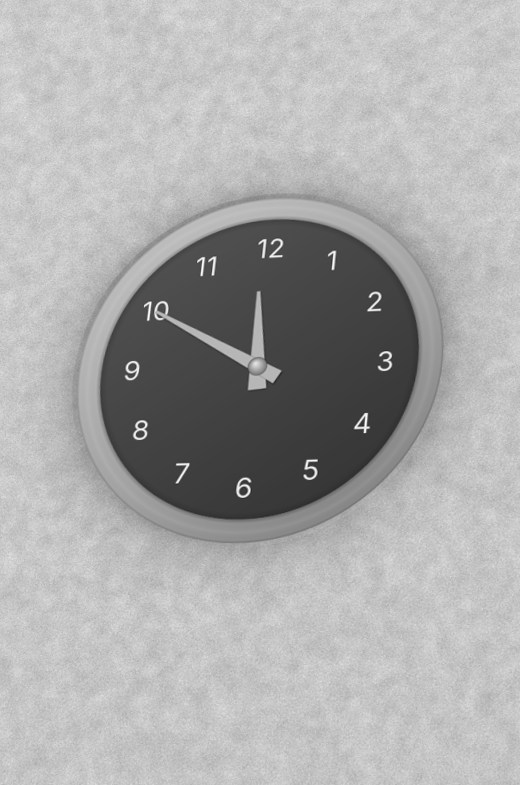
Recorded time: 11:50
